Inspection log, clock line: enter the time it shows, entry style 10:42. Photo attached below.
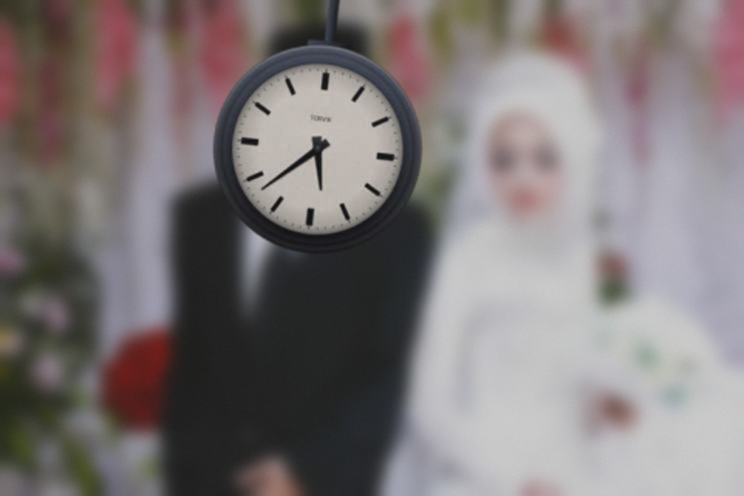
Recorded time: 5:38
